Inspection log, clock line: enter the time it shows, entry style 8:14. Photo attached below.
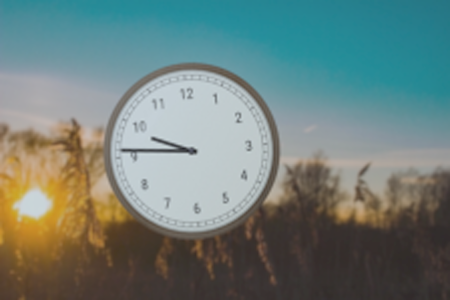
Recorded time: 9:46
